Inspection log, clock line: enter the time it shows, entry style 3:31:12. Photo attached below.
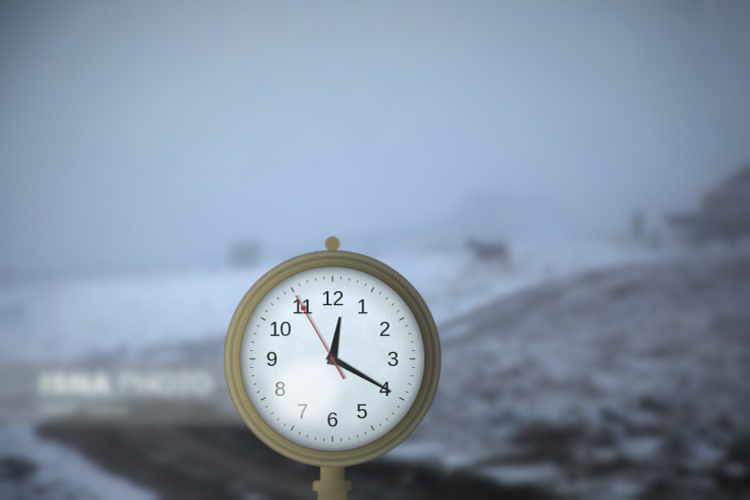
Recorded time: 12:19:55
